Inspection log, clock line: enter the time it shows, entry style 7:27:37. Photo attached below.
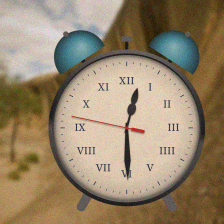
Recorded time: 12:29:47
